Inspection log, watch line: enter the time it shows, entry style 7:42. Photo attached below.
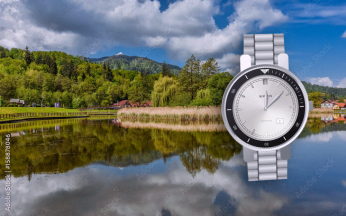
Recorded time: 12:08
